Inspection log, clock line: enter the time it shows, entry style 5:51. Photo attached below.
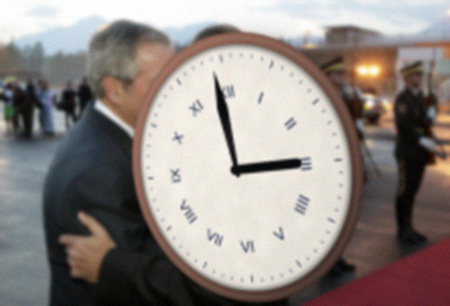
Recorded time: 2:59
